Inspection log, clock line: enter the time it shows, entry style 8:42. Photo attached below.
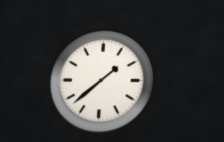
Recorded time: 1:38
